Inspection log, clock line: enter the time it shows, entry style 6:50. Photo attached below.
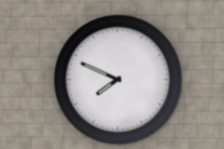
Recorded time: 7:49
